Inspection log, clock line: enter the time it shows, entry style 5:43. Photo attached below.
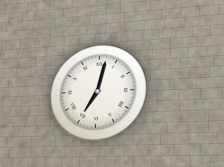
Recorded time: 7:02
